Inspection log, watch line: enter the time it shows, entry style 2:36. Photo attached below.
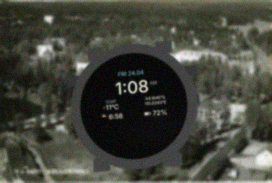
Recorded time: 1:08
